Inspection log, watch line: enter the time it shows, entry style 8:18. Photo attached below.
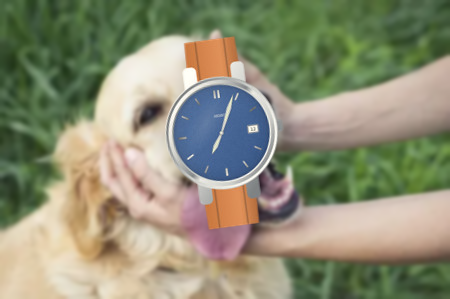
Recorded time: 7:04
